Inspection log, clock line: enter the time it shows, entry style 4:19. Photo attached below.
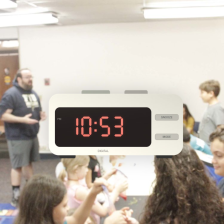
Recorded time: 10:53
